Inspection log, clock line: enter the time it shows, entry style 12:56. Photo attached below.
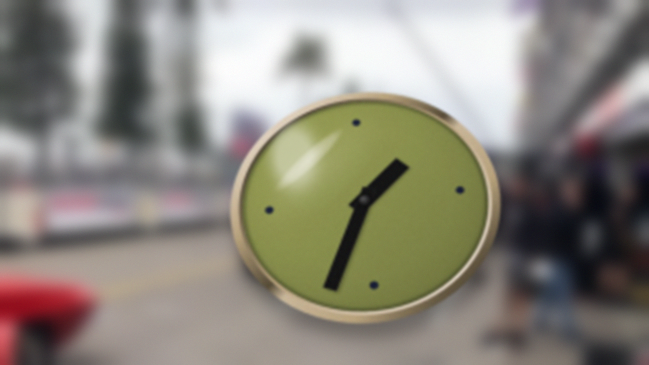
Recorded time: 1:34
